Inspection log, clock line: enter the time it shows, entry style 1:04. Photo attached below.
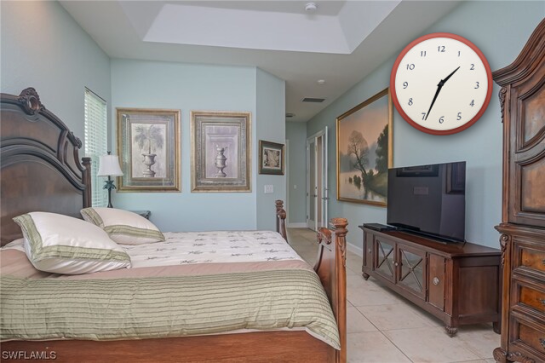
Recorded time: 1:34
